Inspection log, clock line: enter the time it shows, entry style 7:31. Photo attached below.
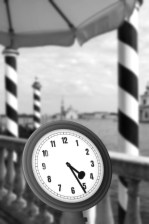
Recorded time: 4:26
